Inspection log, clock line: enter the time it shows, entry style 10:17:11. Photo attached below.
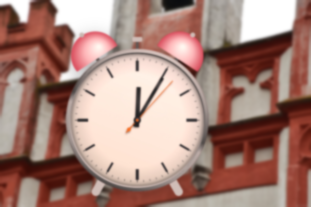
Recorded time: 12:05:07
